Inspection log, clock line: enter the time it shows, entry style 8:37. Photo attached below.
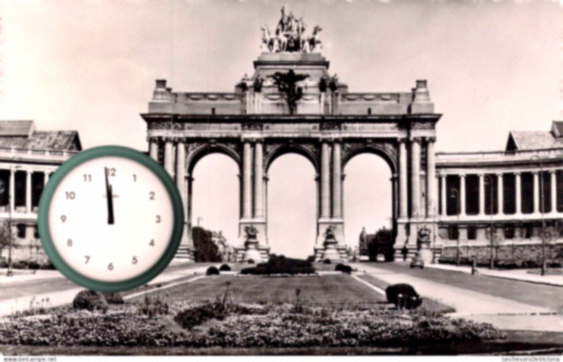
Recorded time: 11:59
